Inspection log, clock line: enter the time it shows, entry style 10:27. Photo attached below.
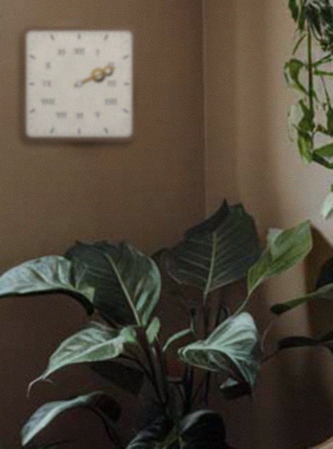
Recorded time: 2:11
